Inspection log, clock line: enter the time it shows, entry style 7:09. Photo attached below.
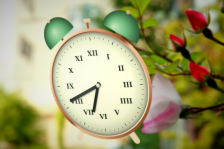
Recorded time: 6:41
